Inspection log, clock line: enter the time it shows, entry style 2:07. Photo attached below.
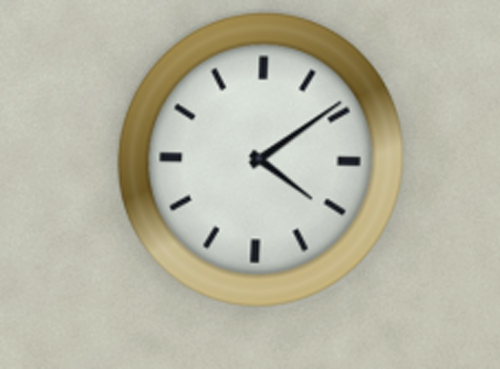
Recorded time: 4:09
